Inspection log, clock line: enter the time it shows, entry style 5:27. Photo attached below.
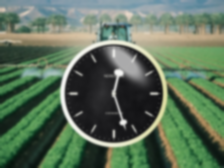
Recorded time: 12:27
